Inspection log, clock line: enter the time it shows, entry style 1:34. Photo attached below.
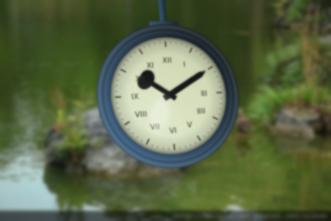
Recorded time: 10:10
